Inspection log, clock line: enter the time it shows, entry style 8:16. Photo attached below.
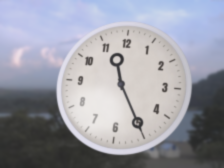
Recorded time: 11:25
